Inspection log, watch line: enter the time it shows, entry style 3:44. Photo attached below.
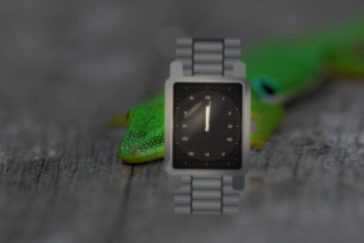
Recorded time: 12:01
